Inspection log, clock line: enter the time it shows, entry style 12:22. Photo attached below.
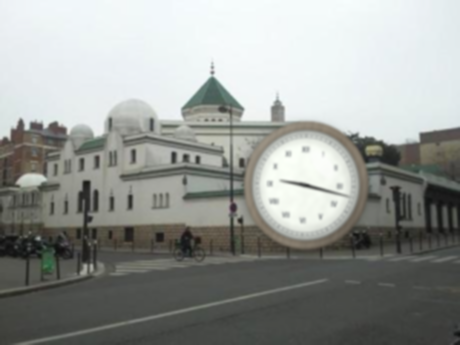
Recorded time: 9:17
